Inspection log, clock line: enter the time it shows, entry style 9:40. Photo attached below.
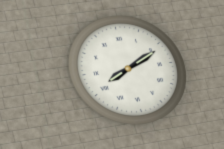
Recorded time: 8:11
